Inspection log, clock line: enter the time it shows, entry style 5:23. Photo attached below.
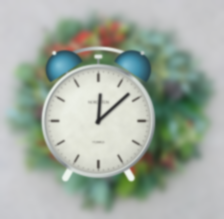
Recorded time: 12:08
